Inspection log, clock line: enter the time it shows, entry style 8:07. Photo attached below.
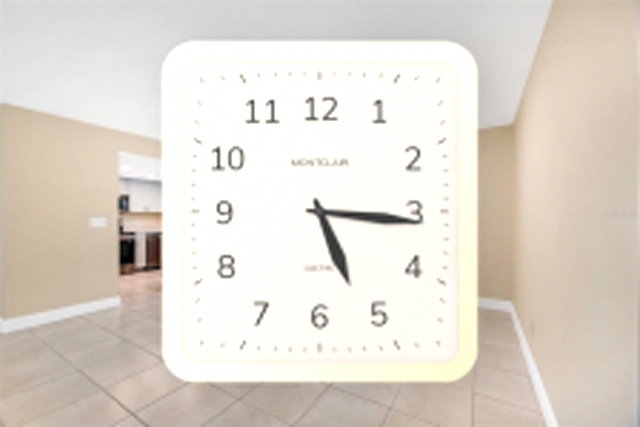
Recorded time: 5:16
